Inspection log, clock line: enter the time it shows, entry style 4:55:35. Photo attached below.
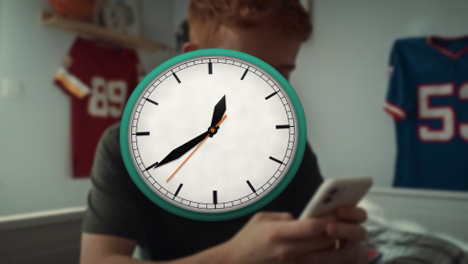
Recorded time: 12:39:37
